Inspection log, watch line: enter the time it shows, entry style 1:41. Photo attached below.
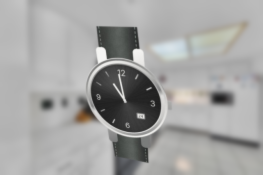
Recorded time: 10:59
